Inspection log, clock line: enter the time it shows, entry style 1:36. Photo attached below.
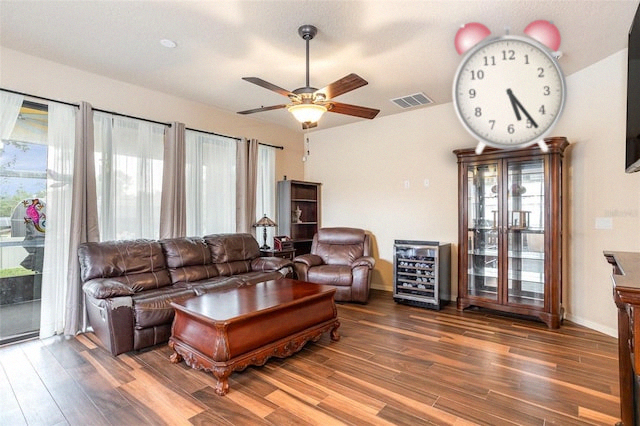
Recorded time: 5:24
